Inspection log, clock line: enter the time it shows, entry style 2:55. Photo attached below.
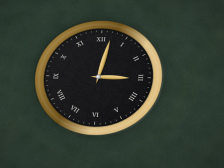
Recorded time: 3:02
